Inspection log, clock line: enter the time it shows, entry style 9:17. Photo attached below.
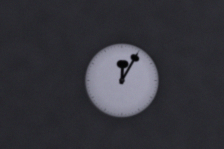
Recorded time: 12:05
